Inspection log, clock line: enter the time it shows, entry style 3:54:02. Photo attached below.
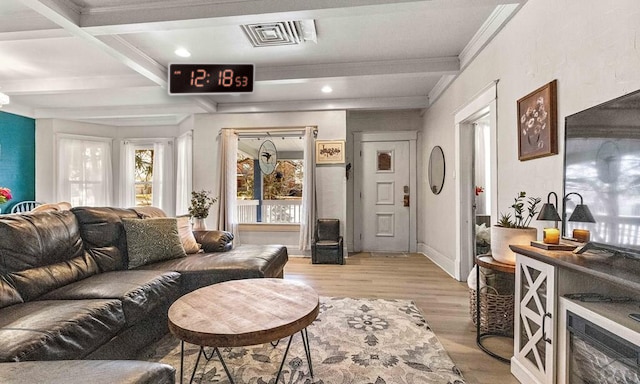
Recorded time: 12:18:53
